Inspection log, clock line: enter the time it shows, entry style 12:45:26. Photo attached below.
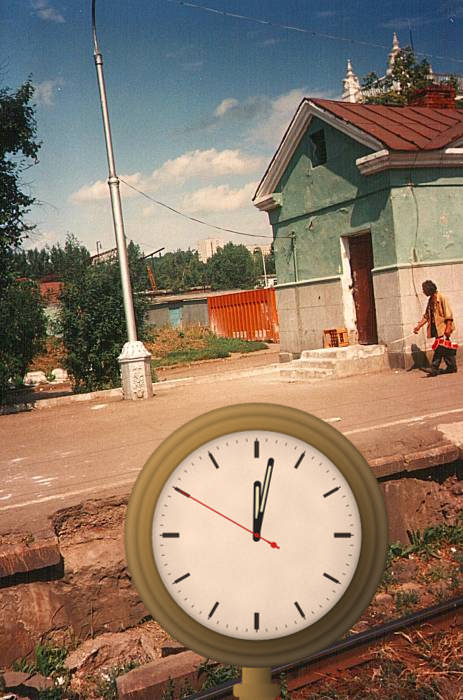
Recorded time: 12:01:50
